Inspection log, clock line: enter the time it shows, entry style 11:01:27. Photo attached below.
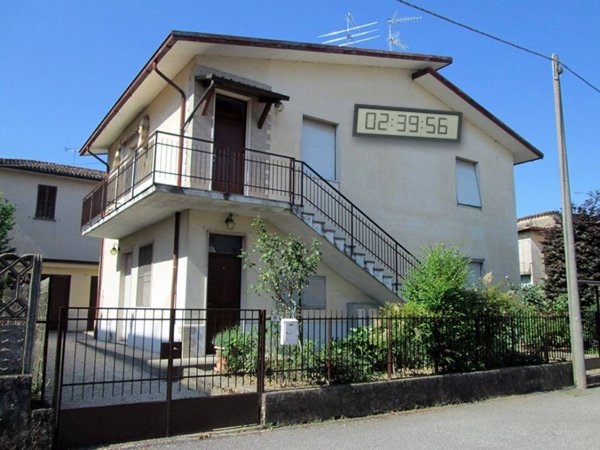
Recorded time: 2:39:56
